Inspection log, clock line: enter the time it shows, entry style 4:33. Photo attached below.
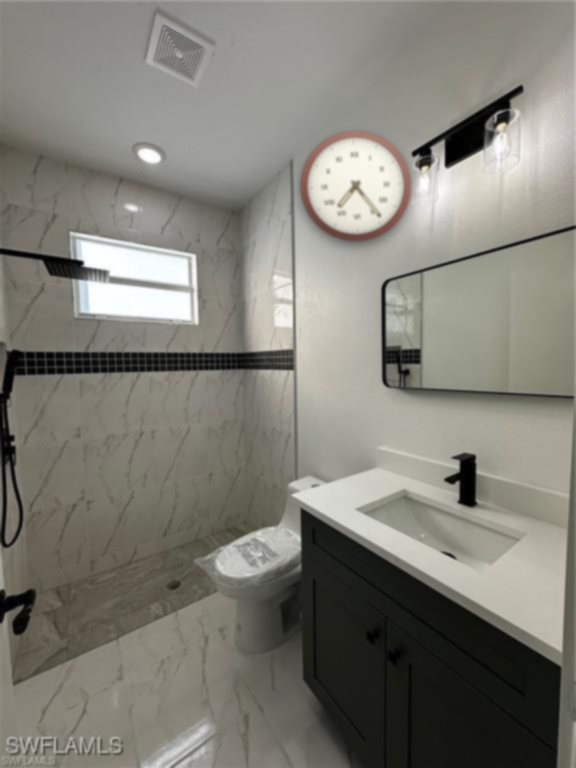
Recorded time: 7:24
